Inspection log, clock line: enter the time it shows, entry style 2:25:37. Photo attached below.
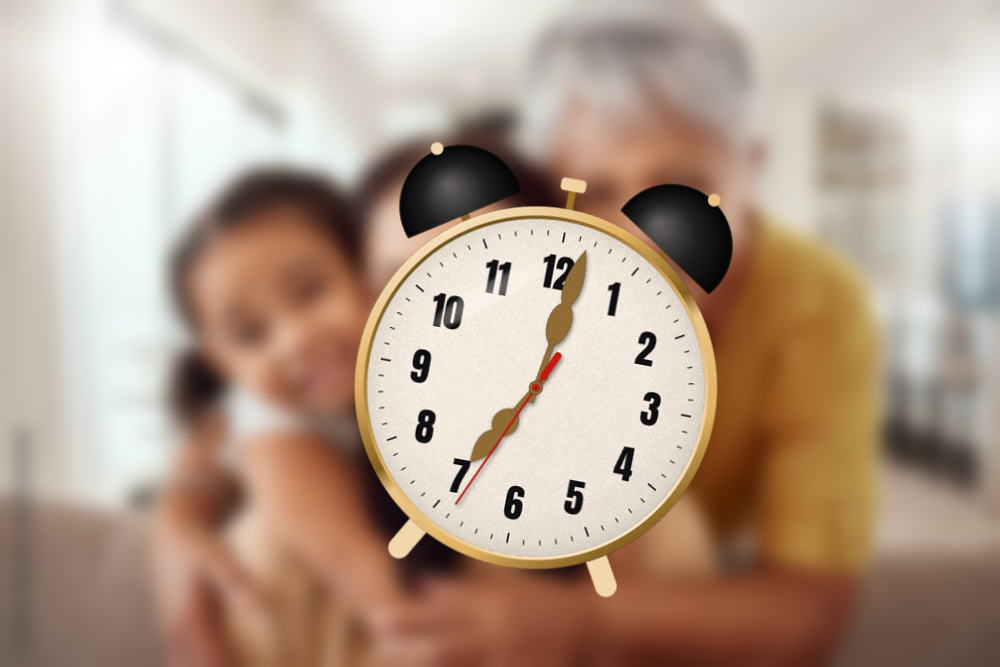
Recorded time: 7:01:34
